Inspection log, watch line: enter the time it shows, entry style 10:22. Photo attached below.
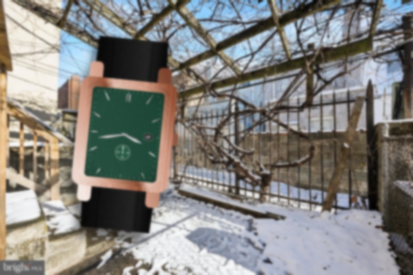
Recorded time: 3:43
